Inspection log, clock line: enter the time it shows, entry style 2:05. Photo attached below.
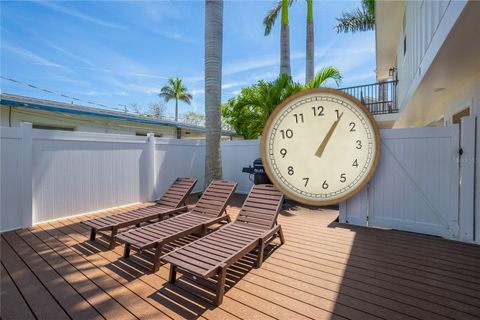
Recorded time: 1:06
